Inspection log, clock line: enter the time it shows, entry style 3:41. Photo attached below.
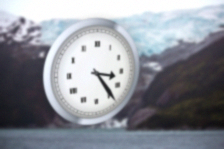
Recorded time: 3:24
